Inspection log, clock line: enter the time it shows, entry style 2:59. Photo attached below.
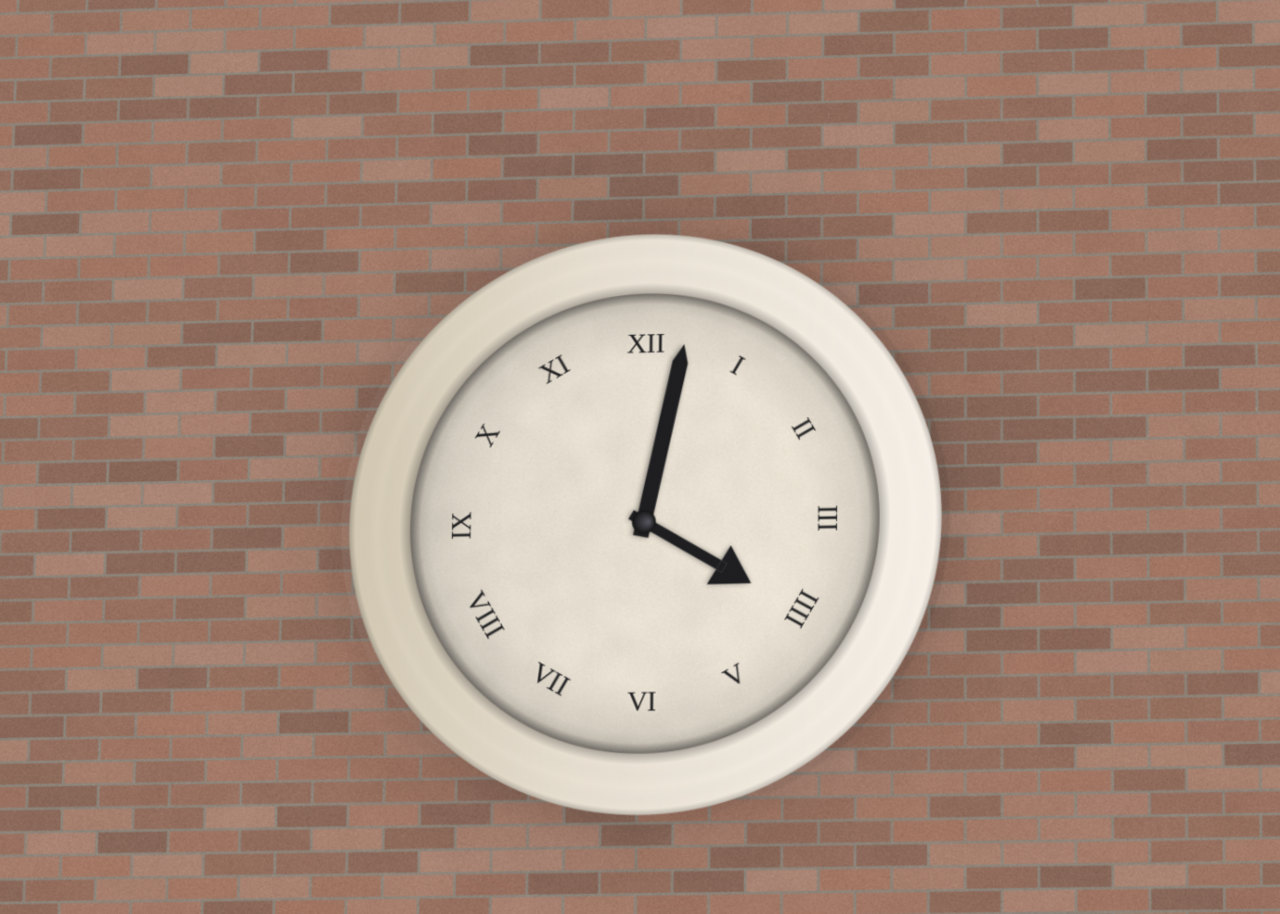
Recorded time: 4:02
